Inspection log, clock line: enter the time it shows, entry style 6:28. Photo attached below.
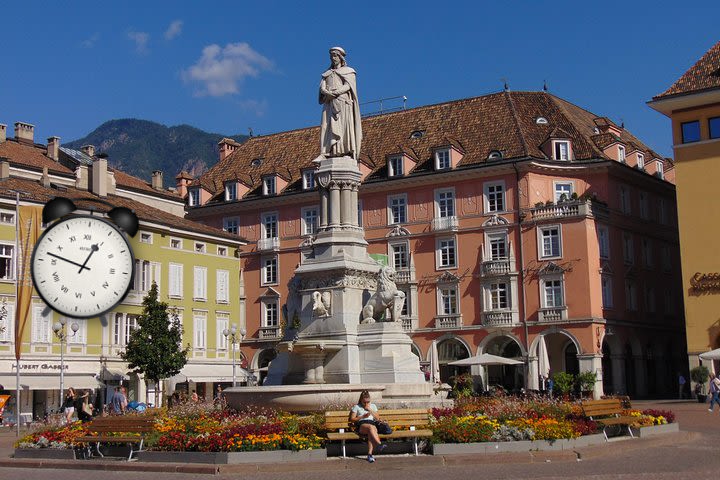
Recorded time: 12:47
